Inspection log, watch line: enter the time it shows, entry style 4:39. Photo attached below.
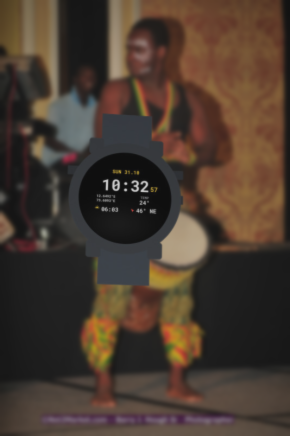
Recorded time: 10:32
